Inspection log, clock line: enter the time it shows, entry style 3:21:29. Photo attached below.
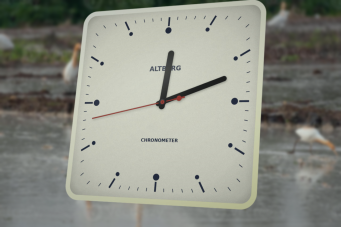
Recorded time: 12:11:43
